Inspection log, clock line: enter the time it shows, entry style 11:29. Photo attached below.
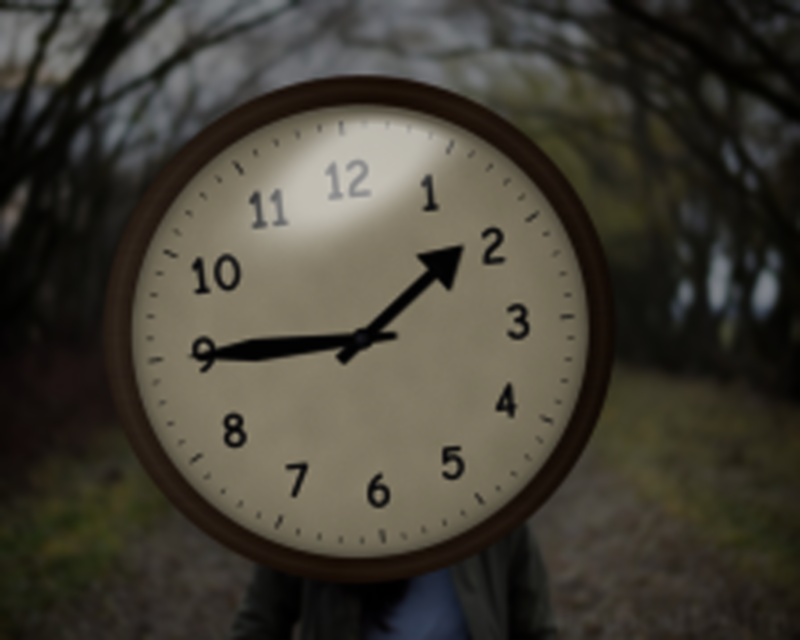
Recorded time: 1:45
